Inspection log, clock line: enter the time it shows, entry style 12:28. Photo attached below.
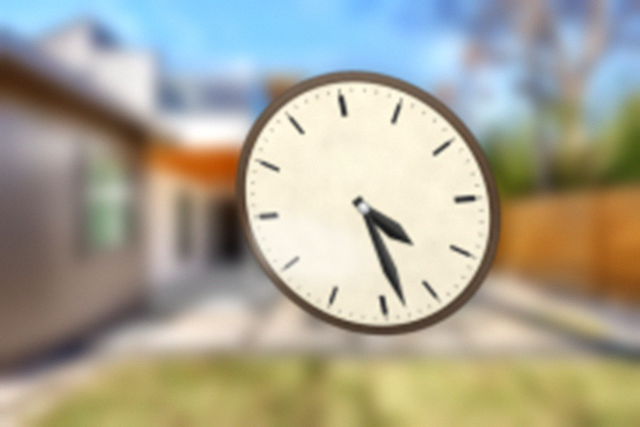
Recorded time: 4:28
